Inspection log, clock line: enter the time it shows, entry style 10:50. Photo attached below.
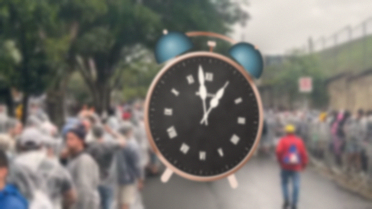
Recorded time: 12:58
